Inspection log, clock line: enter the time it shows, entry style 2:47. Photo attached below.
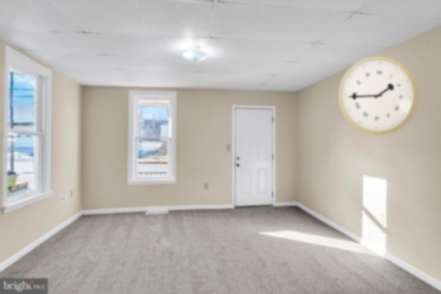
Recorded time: 1:44
